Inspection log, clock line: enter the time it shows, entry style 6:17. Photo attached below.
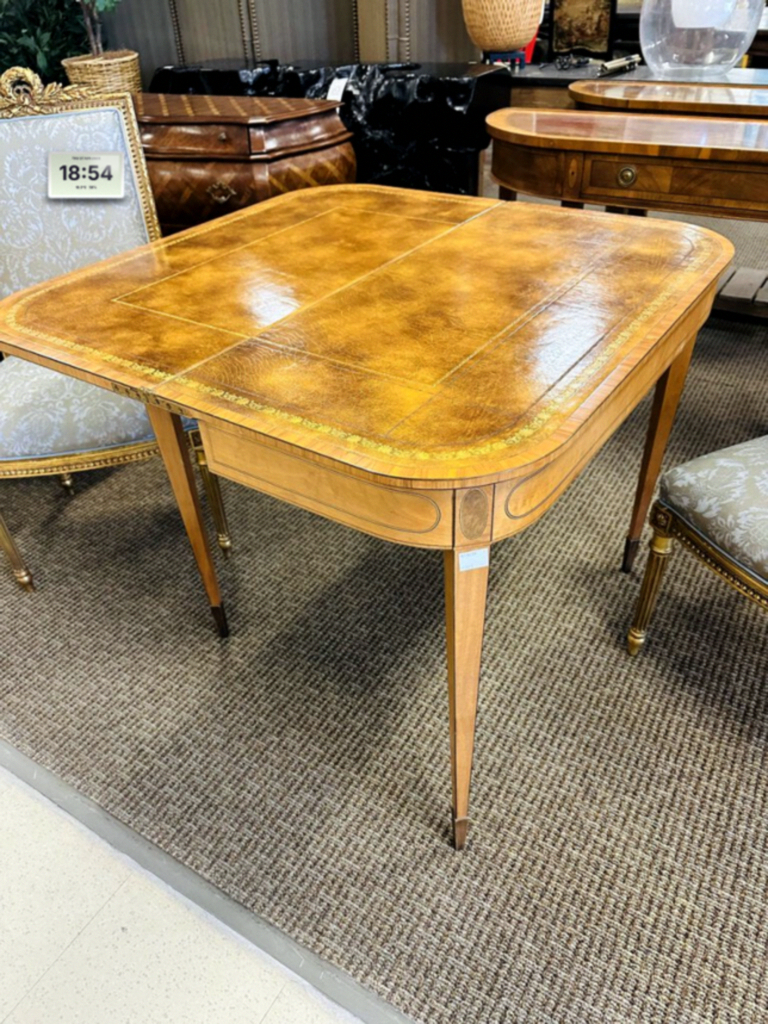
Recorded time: 18:54
